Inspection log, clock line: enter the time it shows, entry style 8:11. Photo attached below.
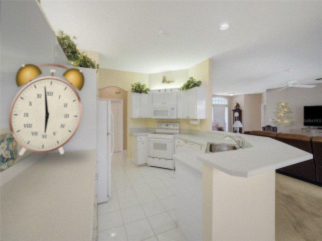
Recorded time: 5:58
